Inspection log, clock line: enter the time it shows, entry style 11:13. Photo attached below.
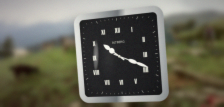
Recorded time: 10:19
